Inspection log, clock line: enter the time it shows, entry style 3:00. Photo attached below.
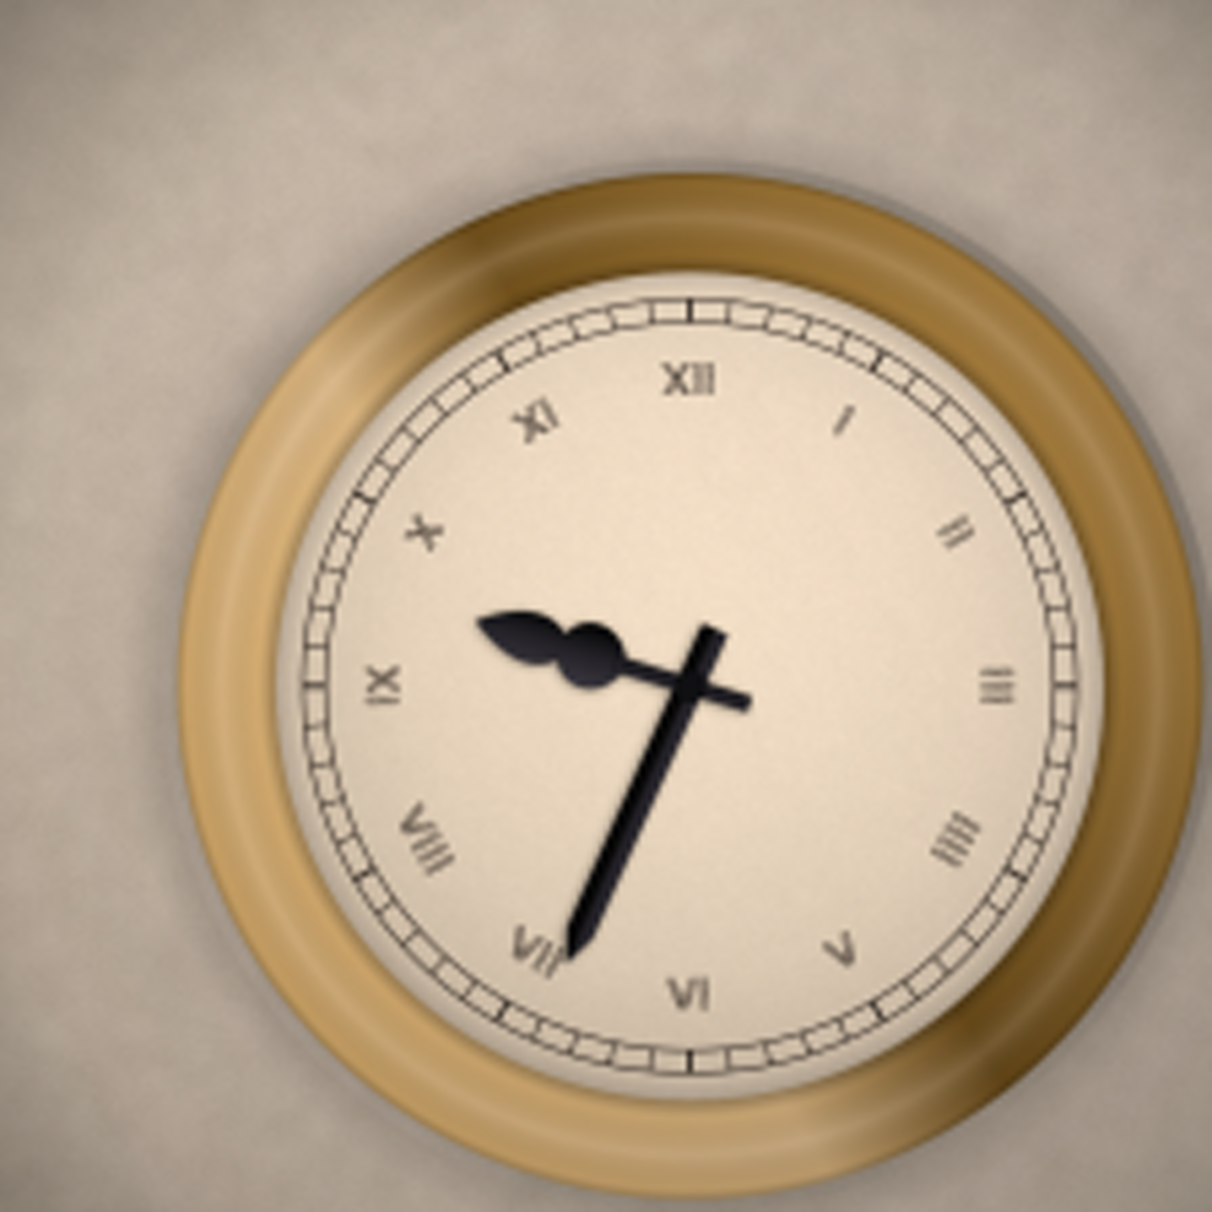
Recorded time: 9:34
